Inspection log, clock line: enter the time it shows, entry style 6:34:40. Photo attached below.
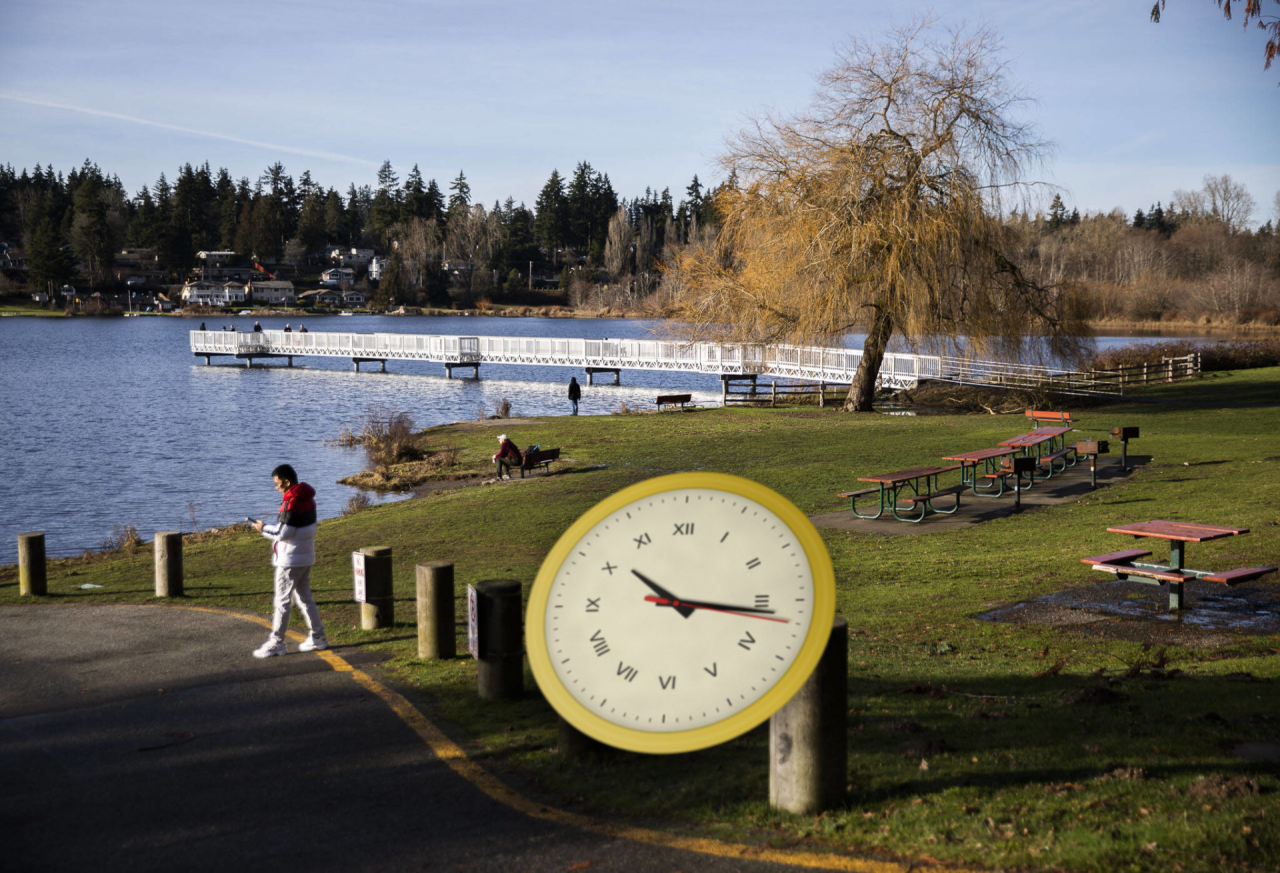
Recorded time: 10:16:17
